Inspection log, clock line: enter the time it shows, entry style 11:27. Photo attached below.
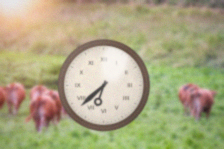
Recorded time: 6:38
